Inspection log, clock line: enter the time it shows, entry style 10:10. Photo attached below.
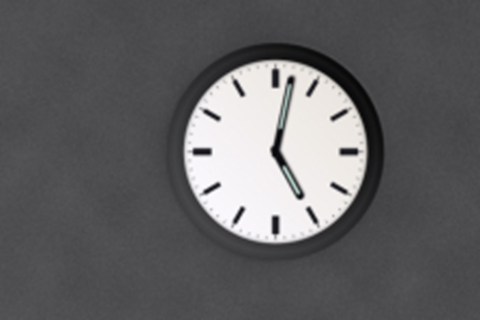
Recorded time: 5:02
